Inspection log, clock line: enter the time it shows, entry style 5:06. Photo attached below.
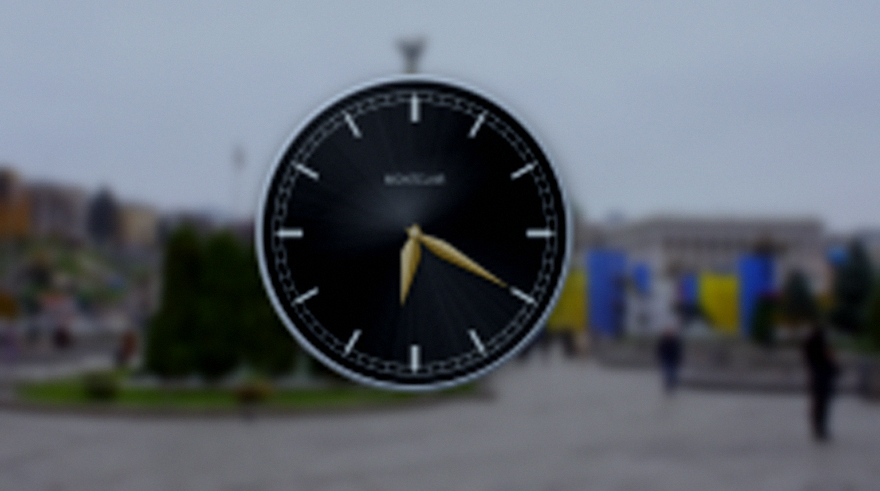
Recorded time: 6:20
